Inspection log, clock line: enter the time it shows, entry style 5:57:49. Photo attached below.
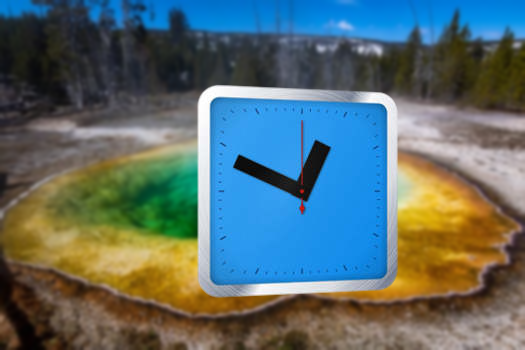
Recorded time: 12:49:00
